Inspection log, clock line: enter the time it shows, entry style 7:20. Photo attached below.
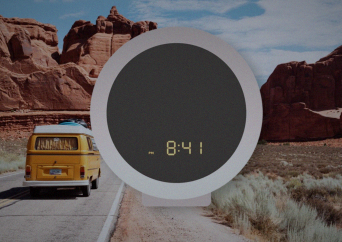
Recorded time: 8:41
